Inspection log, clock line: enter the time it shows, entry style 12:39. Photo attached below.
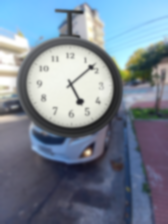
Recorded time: 5:08
